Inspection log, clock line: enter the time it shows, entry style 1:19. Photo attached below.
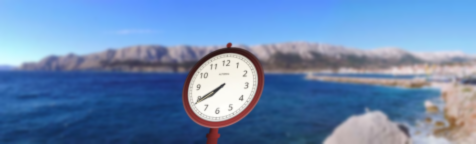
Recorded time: 7:39
